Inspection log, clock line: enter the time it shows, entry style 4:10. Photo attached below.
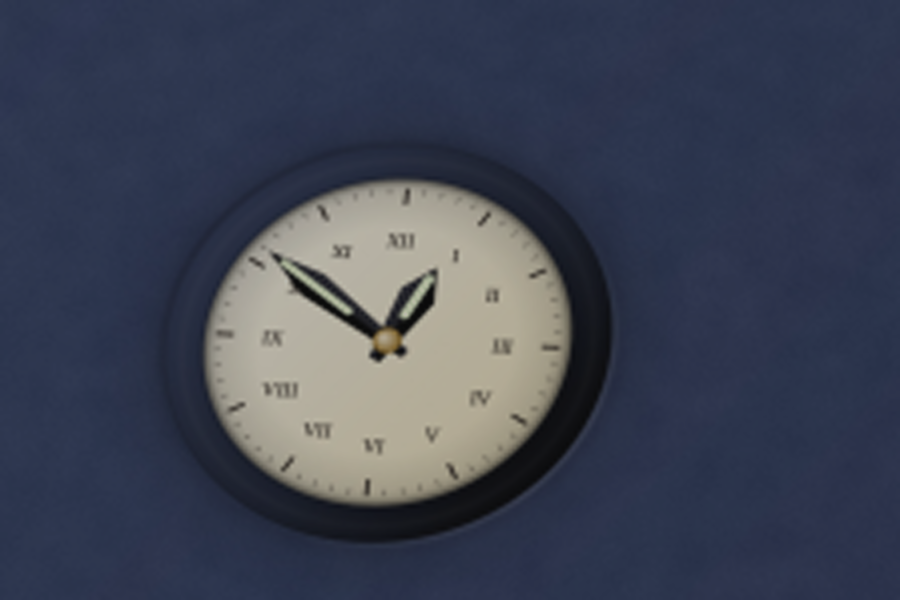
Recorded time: 12:51
